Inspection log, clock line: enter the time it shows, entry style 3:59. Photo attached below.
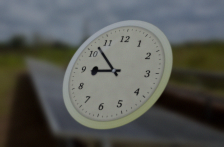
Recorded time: 8:52
